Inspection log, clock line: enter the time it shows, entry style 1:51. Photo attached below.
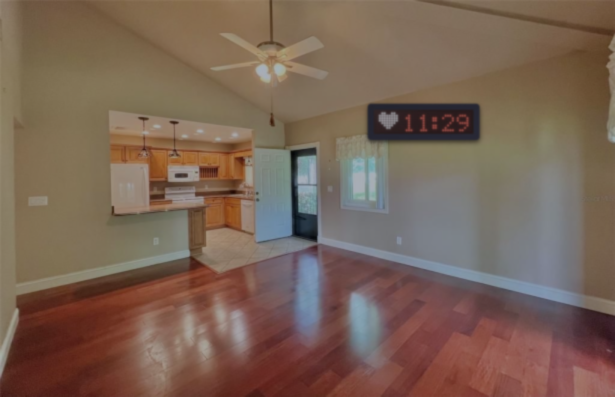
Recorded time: 11:29
